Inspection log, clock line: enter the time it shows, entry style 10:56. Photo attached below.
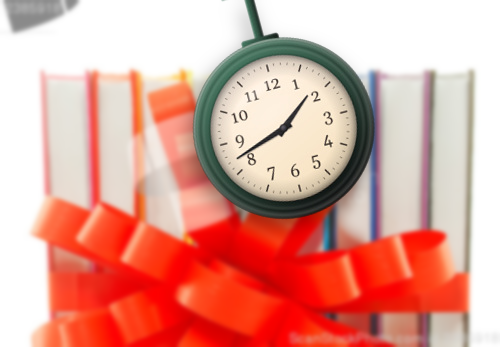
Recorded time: 1:42
